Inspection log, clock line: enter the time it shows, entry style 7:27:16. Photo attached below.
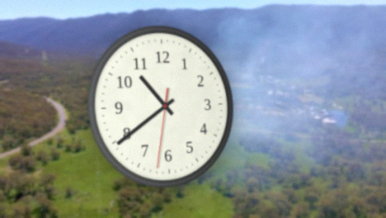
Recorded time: 10:39:32
